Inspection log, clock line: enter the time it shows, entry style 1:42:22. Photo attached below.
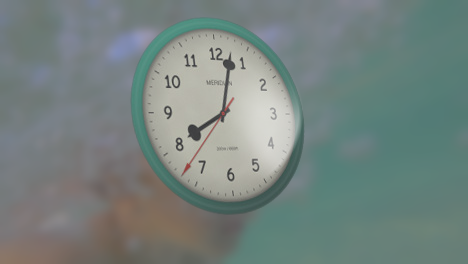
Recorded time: 8:02:37
